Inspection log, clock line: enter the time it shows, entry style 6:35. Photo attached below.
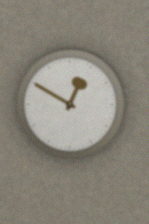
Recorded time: 12:50
